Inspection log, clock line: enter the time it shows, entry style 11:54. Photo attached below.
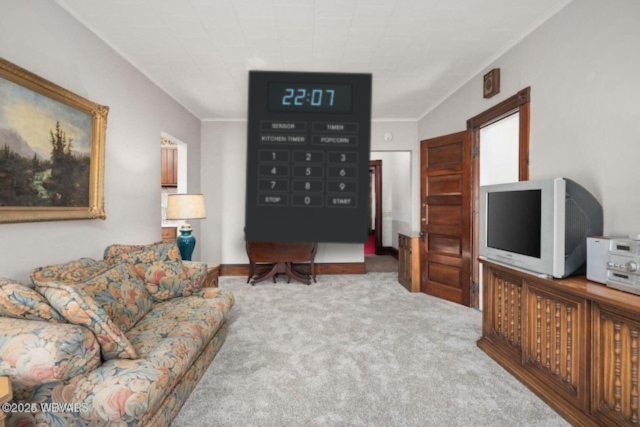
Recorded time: 22:07
